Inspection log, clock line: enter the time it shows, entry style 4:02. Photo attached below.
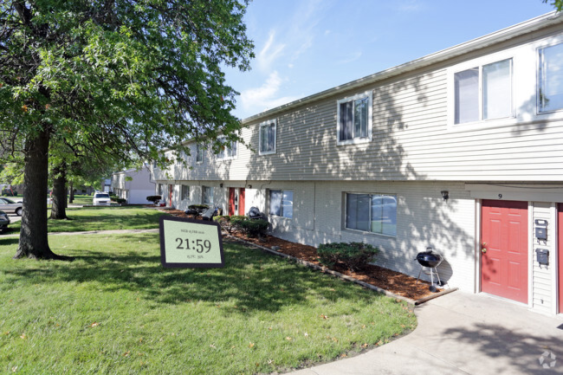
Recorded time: 21:59
